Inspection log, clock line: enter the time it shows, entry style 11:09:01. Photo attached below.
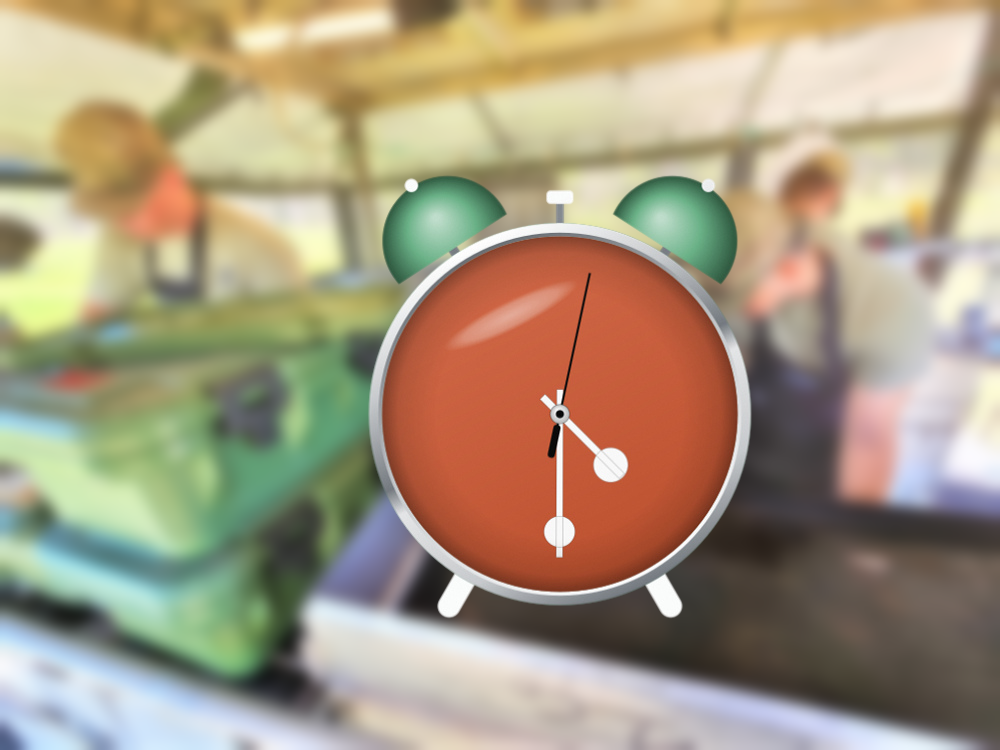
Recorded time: 4:30:02
